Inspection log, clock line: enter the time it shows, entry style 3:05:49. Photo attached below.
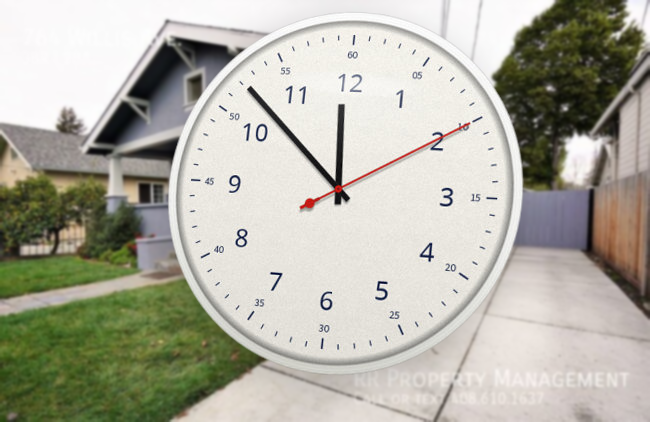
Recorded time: 11:52:10
